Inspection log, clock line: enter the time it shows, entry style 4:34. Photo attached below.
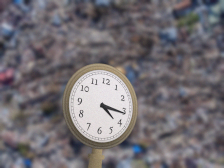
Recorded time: 4:16
